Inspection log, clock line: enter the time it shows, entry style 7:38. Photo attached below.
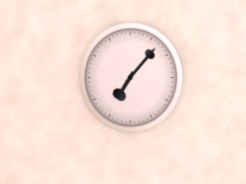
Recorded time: 7:07
